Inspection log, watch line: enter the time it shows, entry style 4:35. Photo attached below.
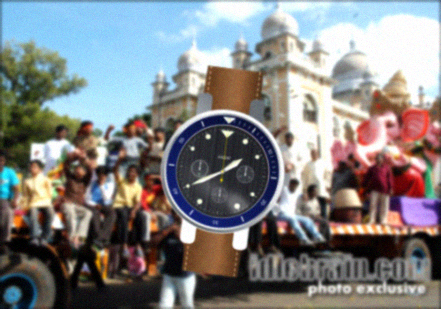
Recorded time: 1:40
